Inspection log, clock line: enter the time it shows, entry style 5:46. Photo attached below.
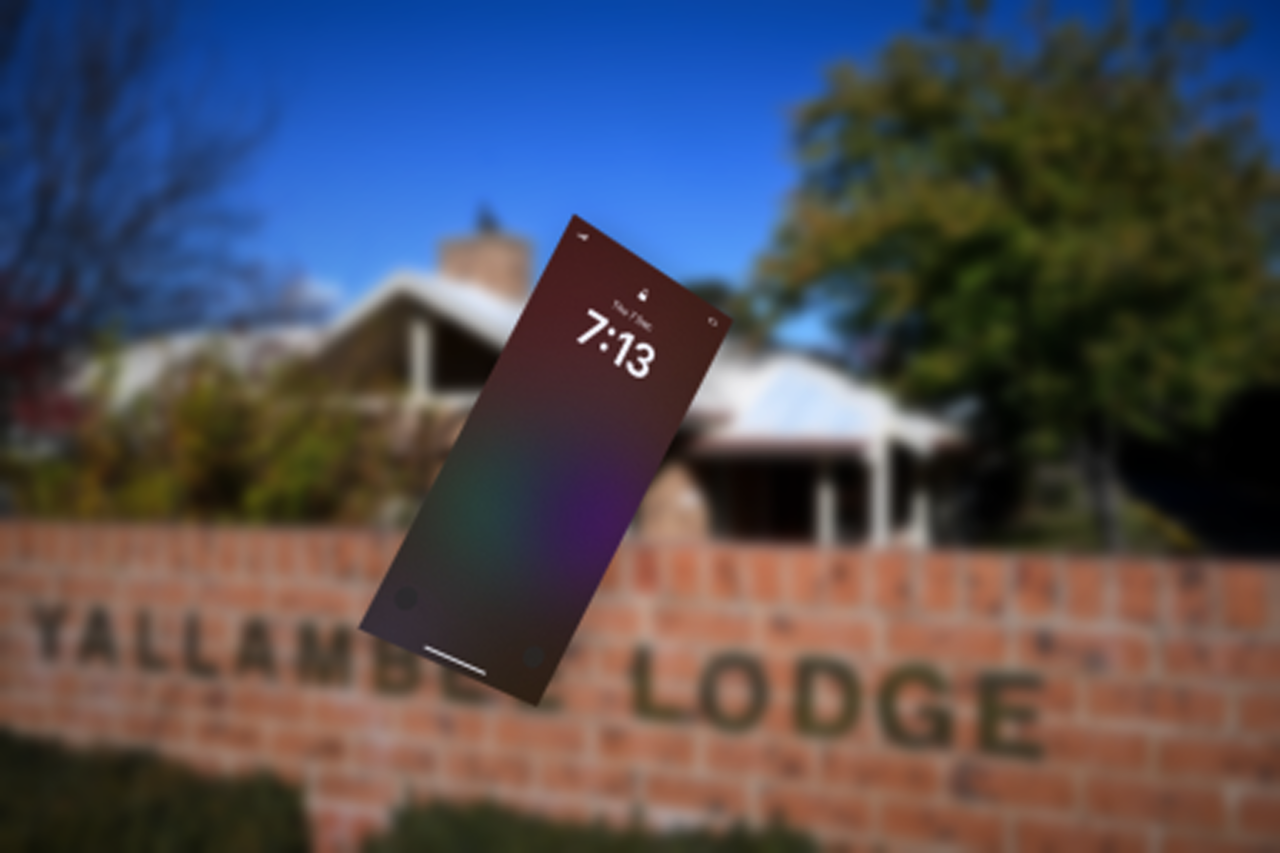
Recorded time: 7:13
